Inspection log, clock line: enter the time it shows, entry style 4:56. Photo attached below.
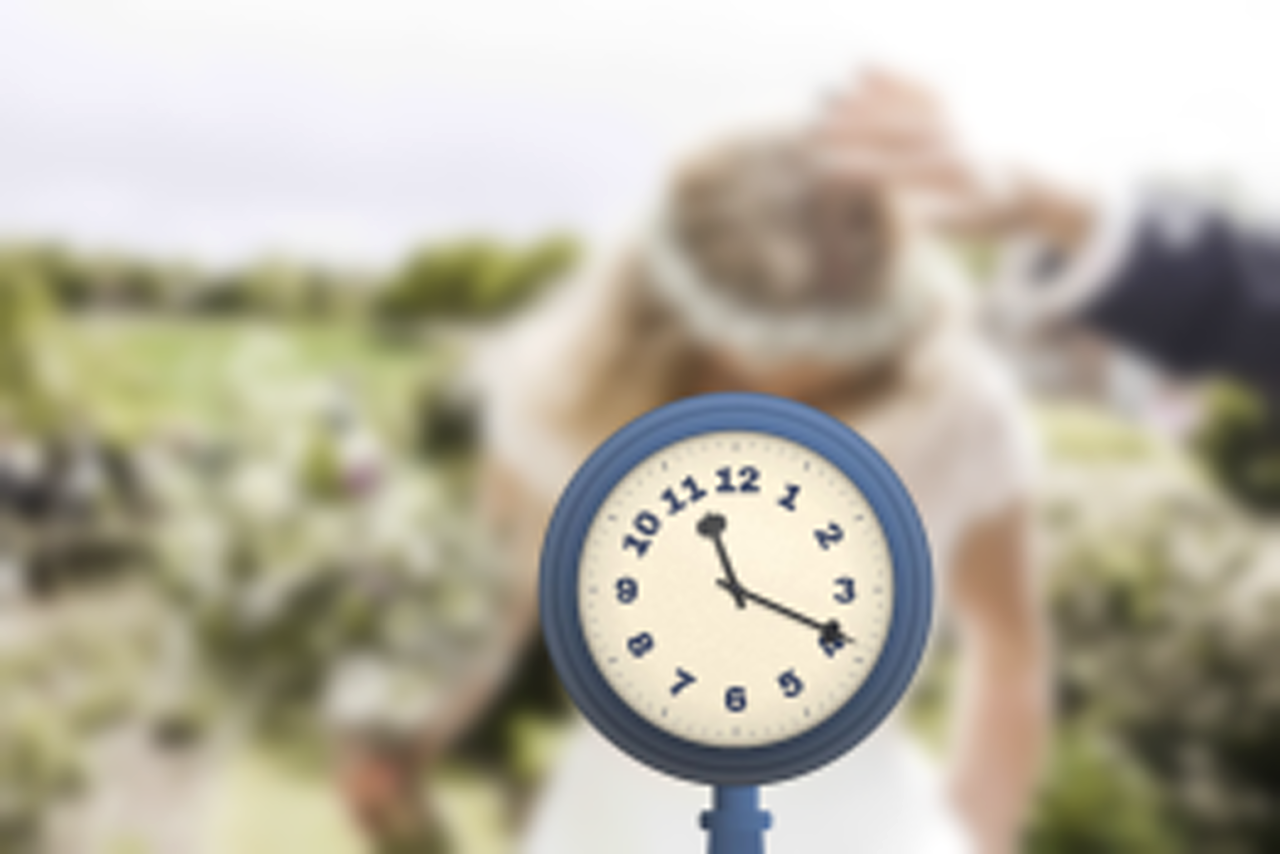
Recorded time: 11:19
